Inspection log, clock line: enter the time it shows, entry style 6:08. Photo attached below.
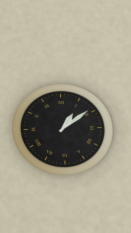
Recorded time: 1:09
